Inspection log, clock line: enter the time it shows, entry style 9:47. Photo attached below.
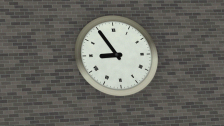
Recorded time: 8:55
